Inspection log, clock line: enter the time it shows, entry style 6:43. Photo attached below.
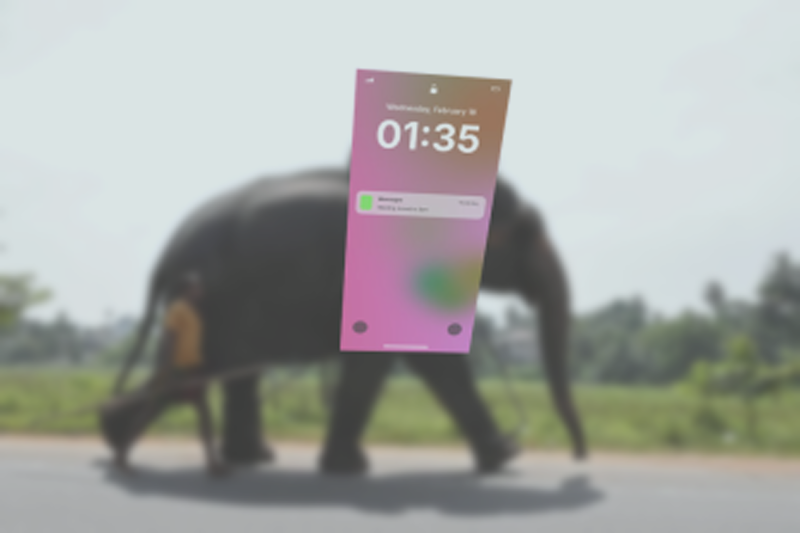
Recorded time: 1:35
